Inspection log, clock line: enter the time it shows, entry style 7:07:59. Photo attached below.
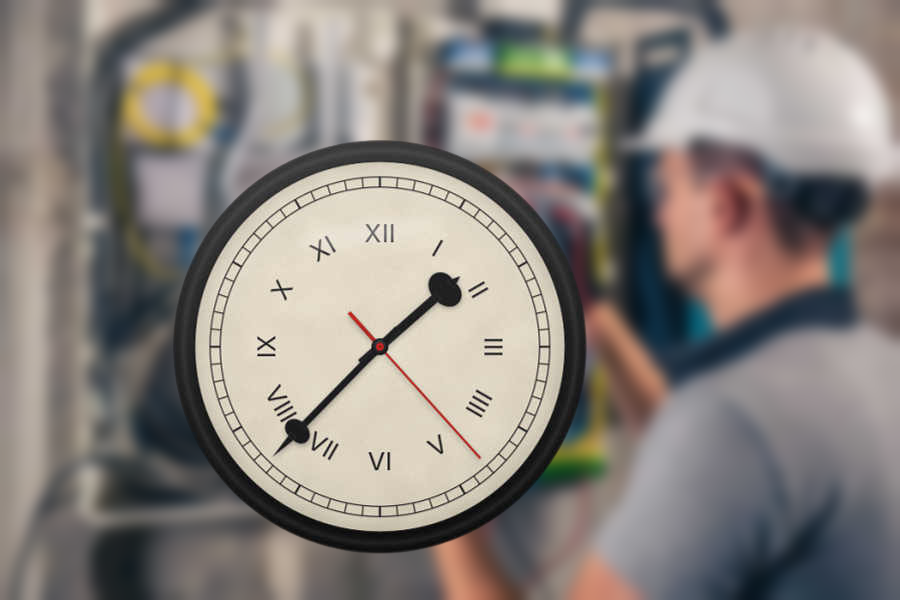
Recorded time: 1:37:23
